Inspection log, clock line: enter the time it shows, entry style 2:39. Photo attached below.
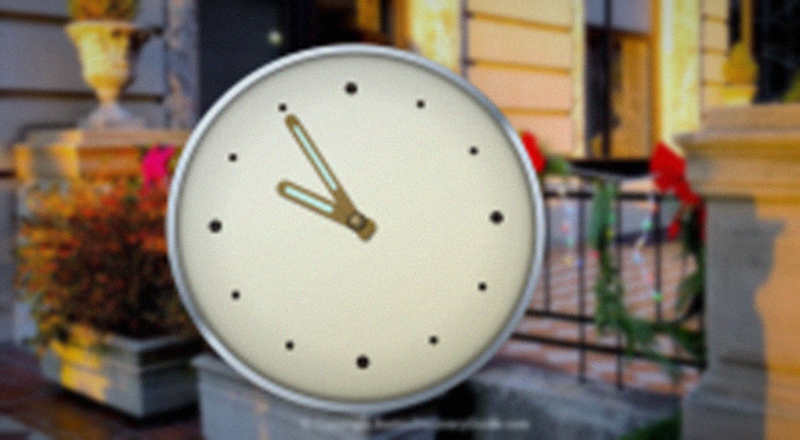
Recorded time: 9:55
